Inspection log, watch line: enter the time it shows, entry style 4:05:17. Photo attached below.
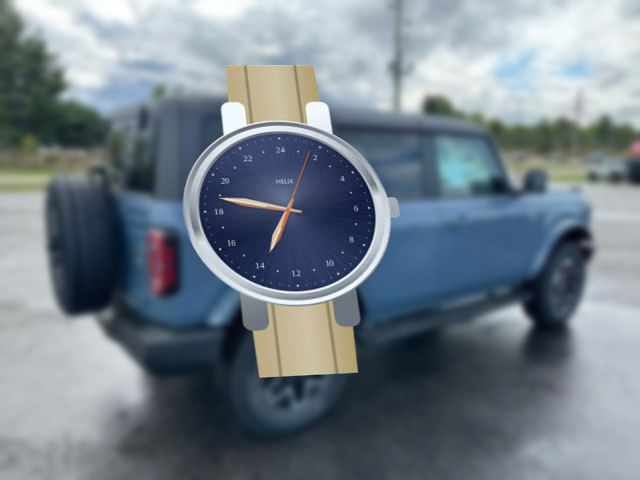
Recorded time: 13:47:04
